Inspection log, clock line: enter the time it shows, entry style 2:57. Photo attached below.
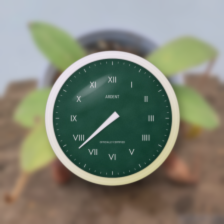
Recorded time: 7:38
